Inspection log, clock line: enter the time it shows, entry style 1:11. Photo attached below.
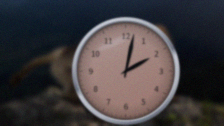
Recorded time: 2:02
